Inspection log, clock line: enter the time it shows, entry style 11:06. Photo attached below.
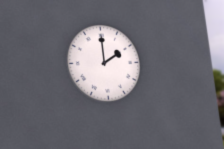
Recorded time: 2:00
